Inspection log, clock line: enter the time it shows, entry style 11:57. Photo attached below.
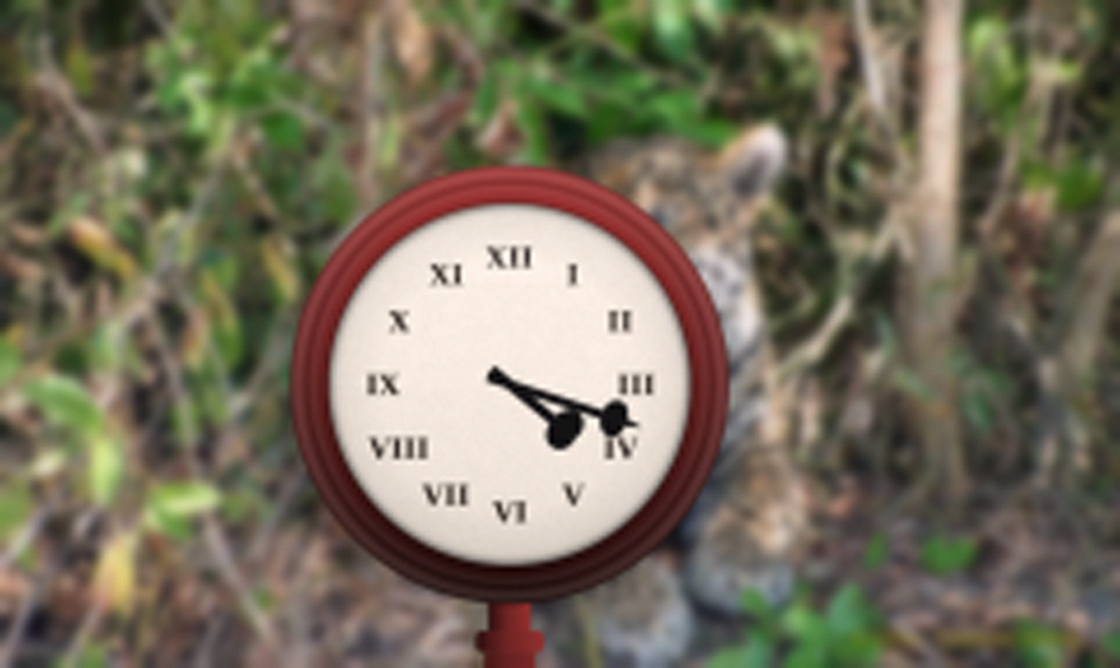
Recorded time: 4:18
